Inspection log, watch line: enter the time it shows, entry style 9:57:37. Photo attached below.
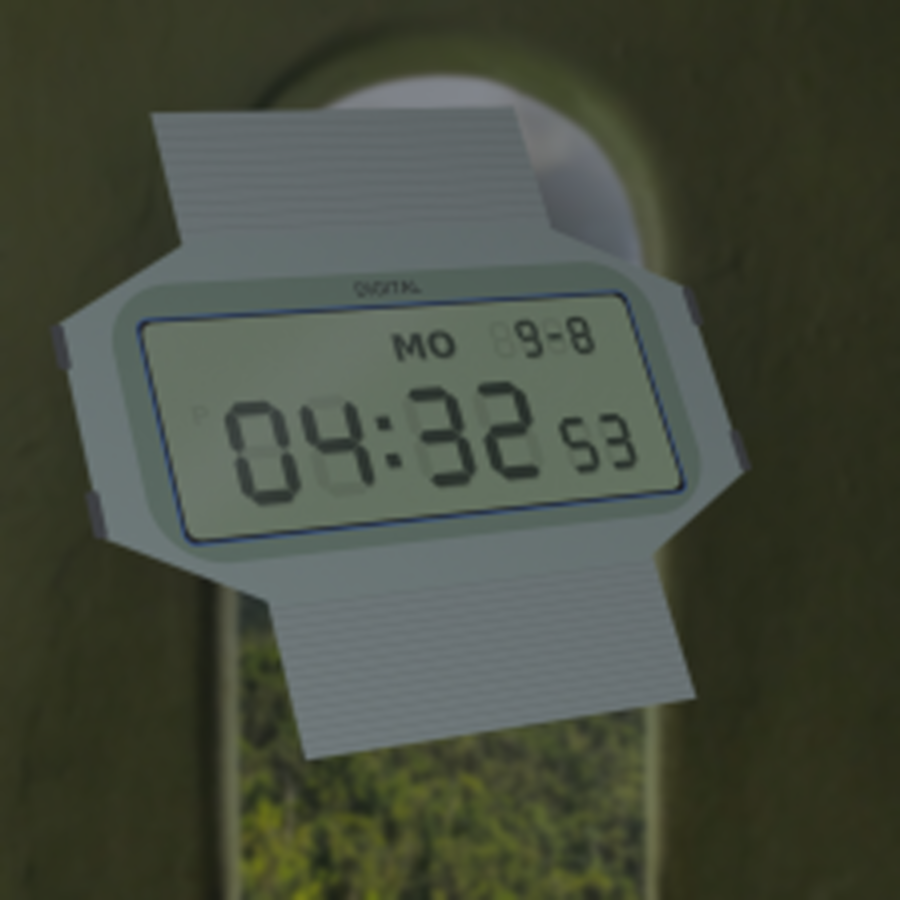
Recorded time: 4:32:53
